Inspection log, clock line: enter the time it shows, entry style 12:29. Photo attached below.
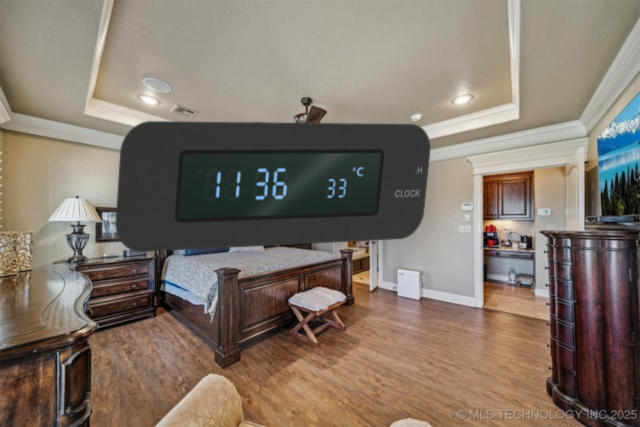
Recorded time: 11:36
